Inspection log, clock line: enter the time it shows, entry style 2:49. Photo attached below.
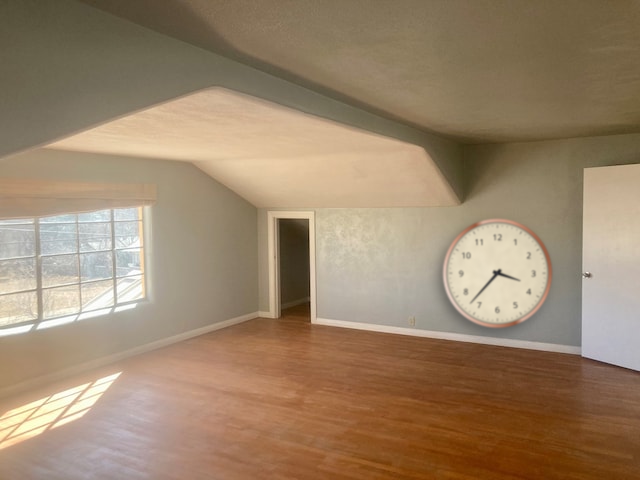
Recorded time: 3:37
